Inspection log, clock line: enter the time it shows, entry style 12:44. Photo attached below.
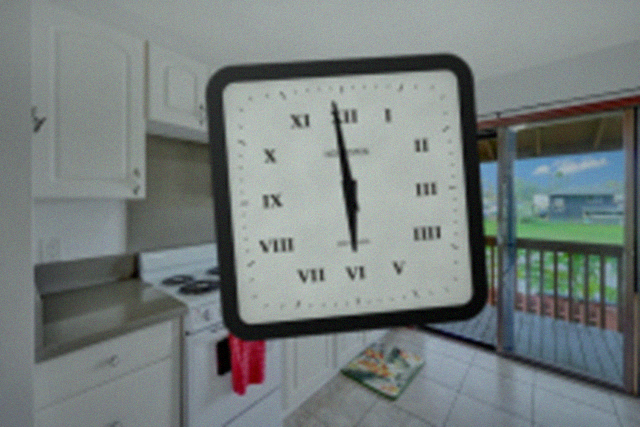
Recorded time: 5:59
